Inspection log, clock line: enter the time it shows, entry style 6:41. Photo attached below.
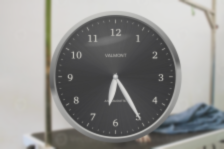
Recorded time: 6:25
